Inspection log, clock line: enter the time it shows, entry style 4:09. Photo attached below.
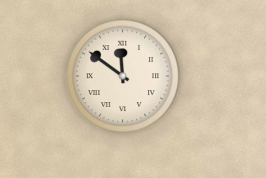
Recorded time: 11:51
